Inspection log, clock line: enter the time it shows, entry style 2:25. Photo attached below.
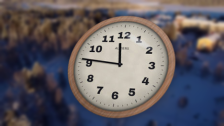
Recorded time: 11:46
